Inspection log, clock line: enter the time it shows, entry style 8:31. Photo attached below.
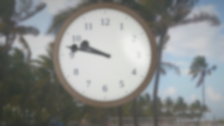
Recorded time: 9:47
